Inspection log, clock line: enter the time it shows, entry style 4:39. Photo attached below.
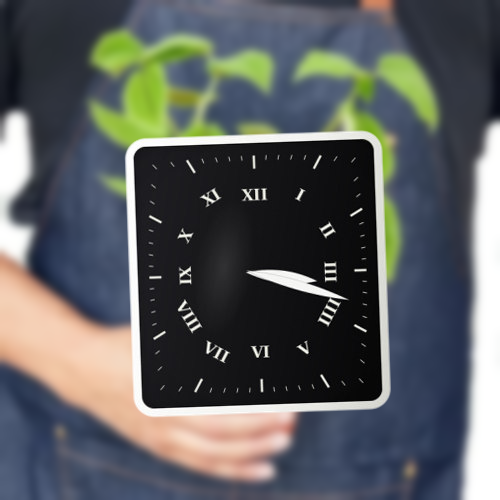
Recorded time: 3:18
